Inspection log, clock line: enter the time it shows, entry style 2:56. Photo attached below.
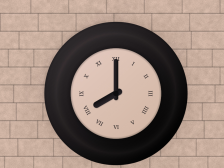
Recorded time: 8:00
